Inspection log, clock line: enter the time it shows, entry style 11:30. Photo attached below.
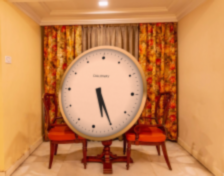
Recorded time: 5:25
